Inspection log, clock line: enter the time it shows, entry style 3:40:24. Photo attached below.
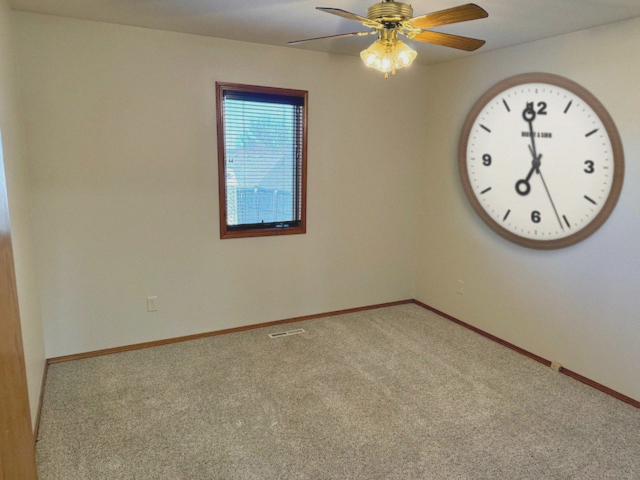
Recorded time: 6:58:26
